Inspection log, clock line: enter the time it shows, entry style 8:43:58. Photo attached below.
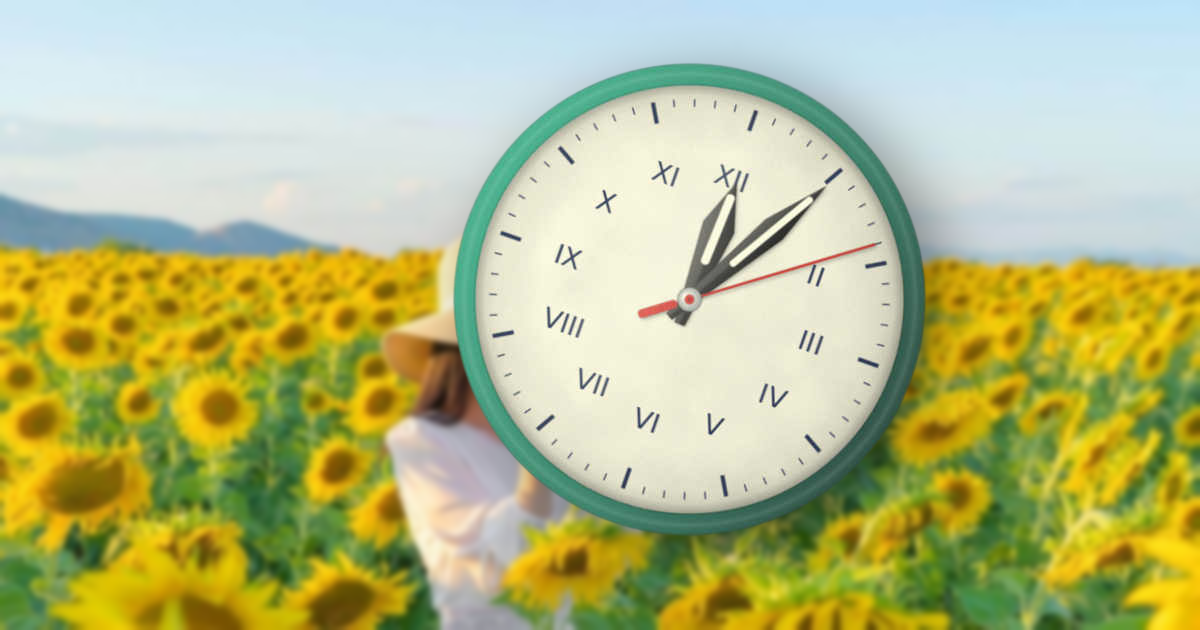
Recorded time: 12:05:09
